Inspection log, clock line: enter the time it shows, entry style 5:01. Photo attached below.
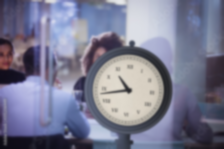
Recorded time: 10:43
